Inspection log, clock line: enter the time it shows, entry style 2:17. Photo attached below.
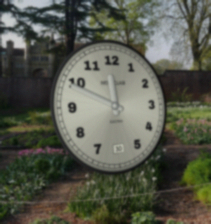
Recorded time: 11:49
